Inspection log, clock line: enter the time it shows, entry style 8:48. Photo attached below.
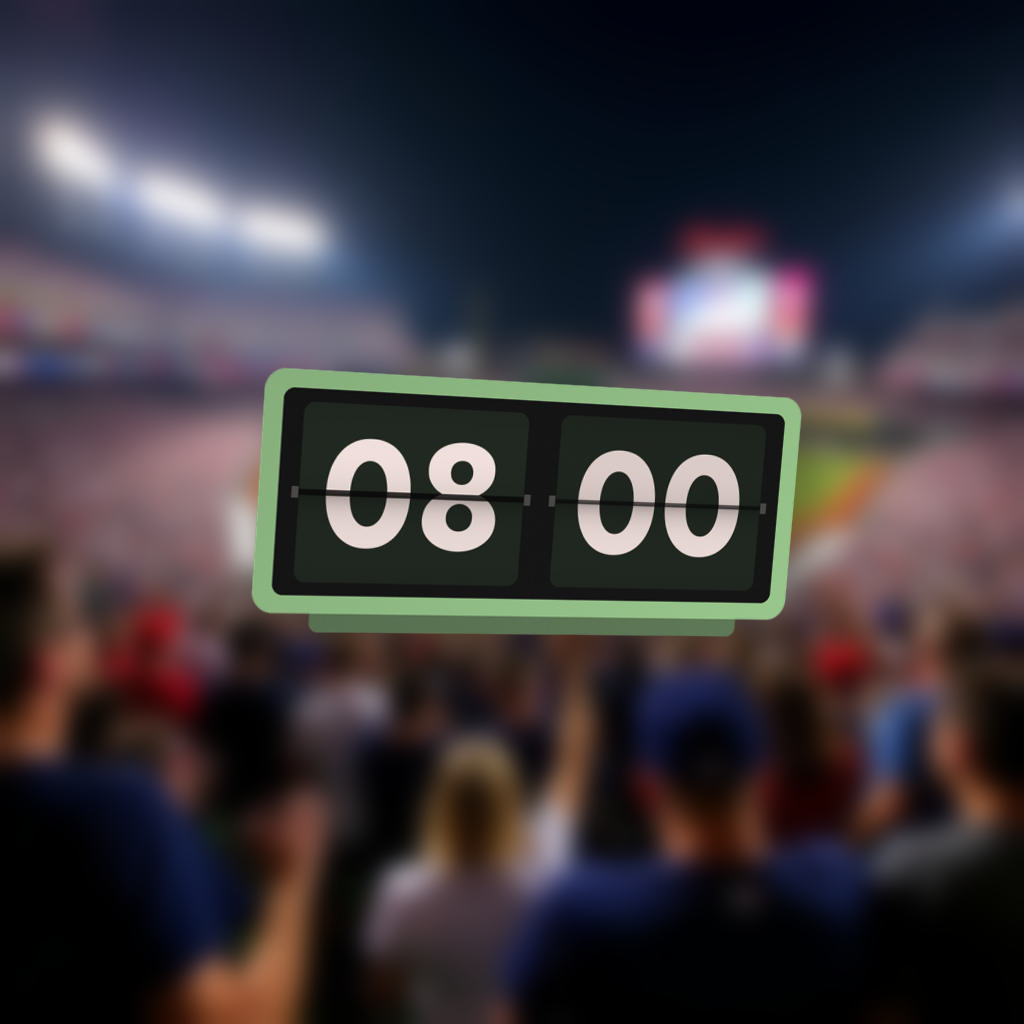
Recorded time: 8:00
